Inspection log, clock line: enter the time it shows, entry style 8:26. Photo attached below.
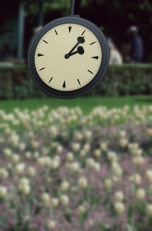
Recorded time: 2:06
